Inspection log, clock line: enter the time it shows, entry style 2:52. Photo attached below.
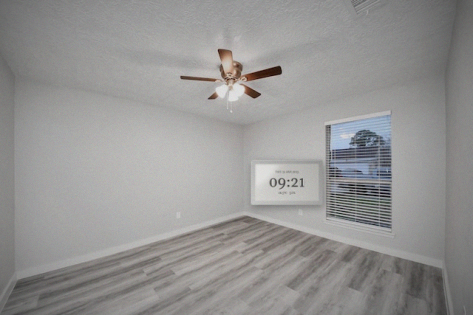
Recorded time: 9:21
